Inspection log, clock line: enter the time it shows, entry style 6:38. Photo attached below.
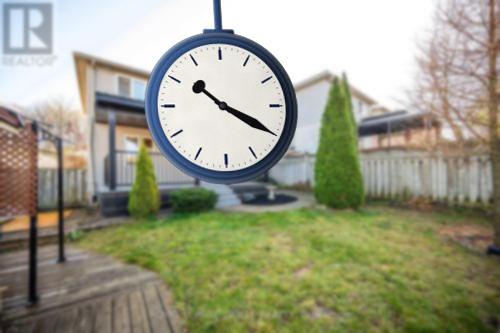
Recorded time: 10:20
